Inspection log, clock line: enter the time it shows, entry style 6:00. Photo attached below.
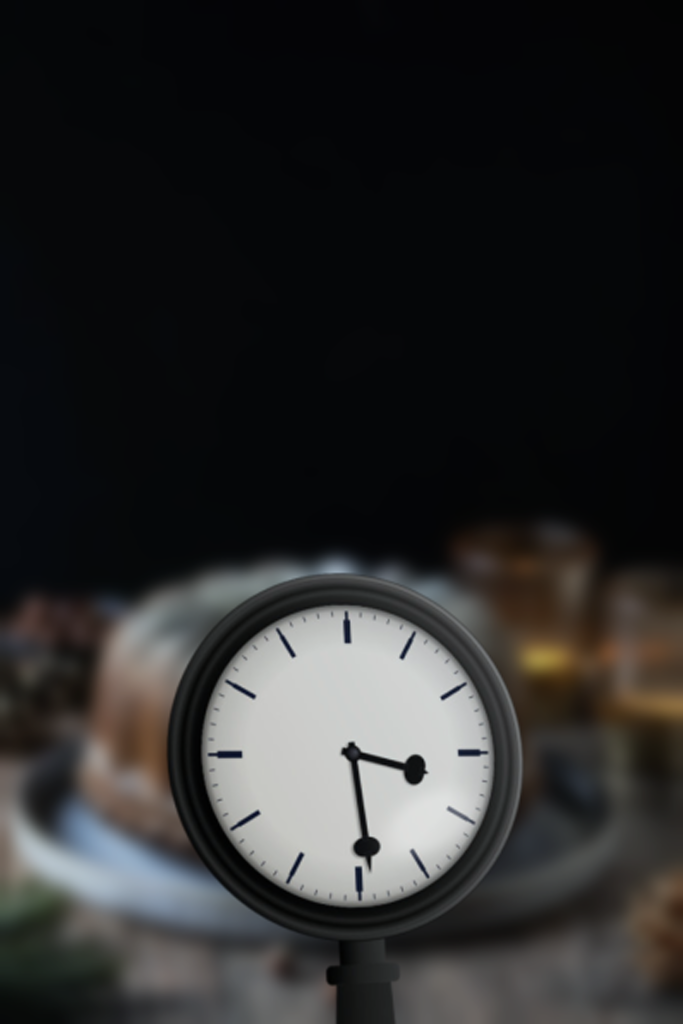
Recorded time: 3:29
